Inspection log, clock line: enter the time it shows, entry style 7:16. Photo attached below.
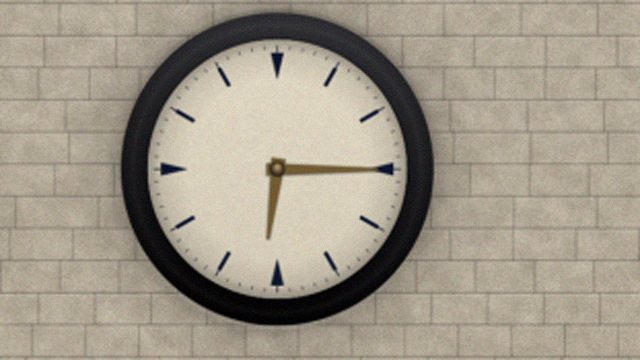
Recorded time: 6:15
